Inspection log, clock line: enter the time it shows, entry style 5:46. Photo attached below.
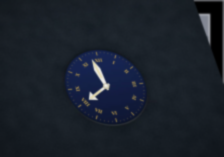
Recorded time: 7:58
